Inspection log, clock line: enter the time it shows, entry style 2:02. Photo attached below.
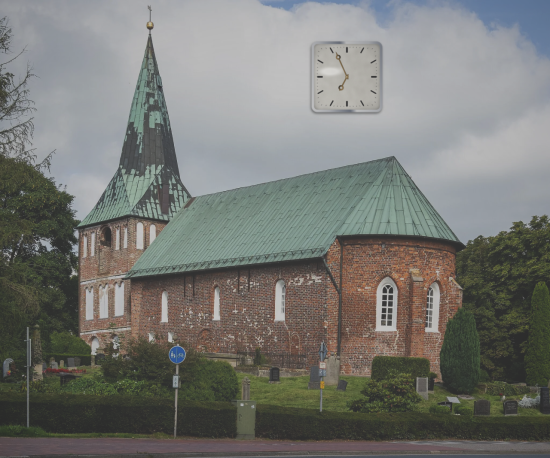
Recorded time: 6:56
